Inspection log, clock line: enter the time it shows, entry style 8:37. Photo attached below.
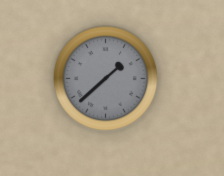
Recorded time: 1:38
